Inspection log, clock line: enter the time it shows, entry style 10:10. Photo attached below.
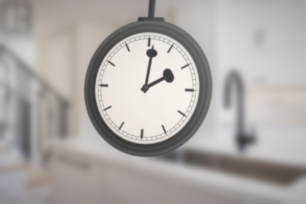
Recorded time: 2:01
